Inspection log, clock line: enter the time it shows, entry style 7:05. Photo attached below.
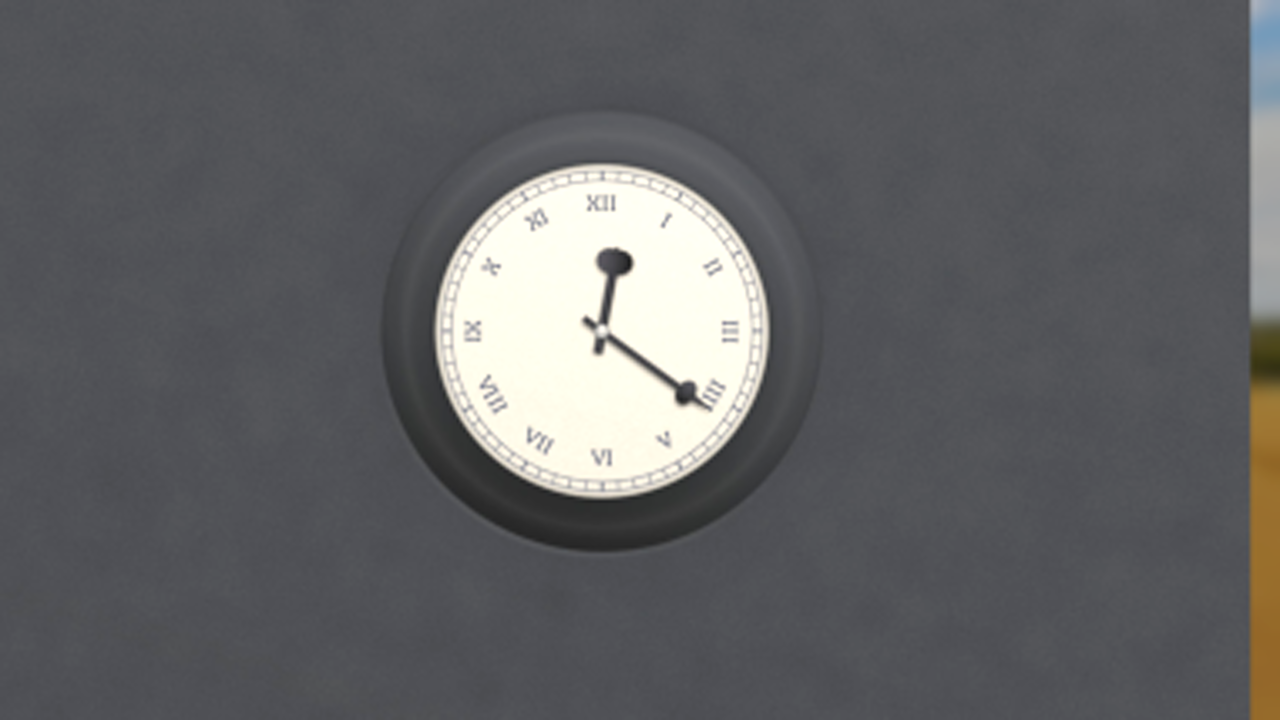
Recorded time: 12:21
